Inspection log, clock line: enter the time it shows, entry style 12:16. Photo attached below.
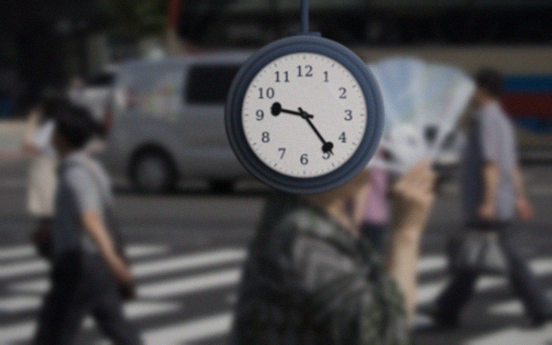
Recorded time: 9:24
